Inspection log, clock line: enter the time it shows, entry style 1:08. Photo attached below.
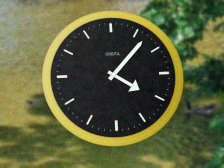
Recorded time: 4:07
